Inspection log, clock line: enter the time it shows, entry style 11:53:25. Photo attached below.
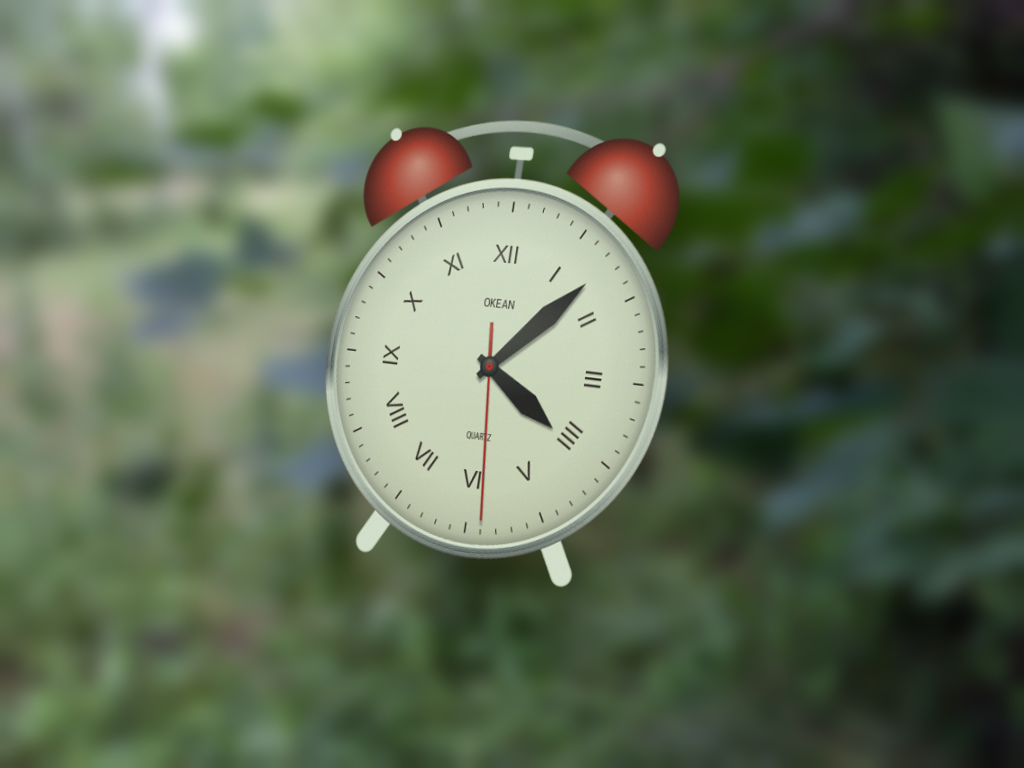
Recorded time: 4:07:29
